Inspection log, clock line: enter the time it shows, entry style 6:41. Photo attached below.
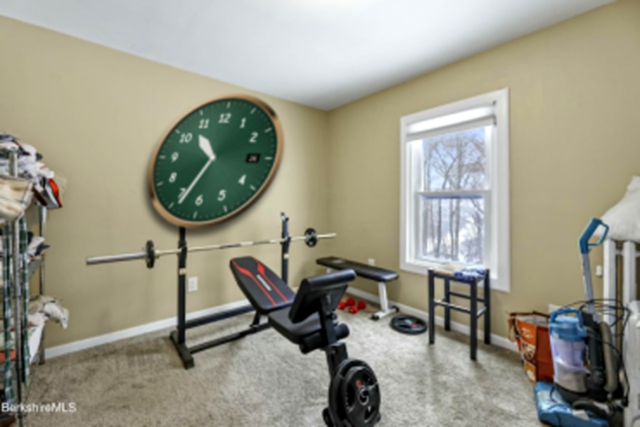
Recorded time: 10:34
